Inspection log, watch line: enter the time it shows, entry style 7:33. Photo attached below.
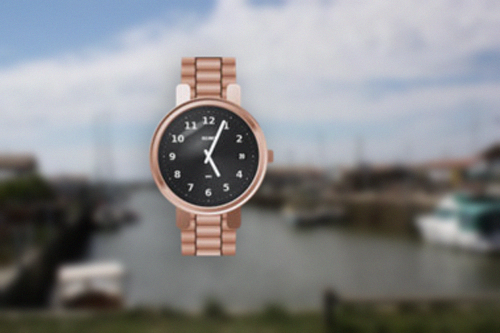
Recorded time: 5:04
